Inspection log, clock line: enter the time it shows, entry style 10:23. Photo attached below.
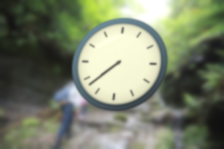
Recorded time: 7:38
